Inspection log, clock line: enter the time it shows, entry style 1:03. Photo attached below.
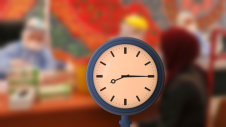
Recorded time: 8:15
